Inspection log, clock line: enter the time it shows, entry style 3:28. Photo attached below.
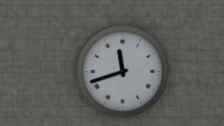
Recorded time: 11:42
